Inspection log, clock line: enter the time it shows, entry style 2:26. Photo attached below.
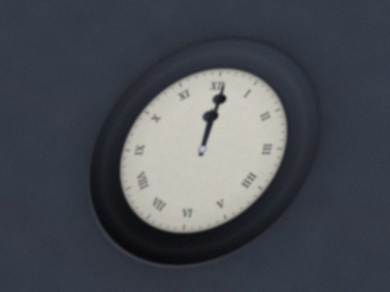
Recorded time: 12:01
